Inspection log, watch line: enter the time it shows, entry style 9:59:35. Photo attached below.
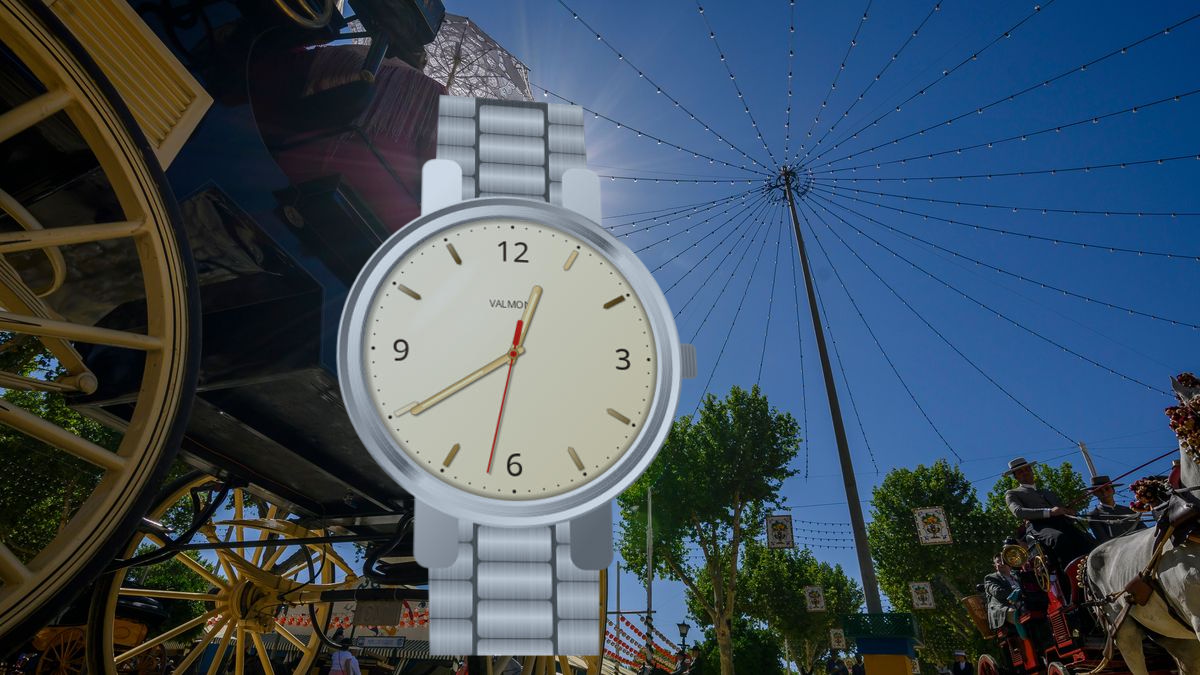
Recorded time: 12:39:32
